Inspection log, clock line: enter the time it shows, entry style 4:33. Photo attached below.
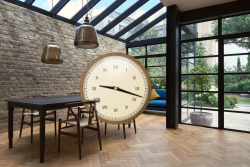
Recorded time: 9:18
